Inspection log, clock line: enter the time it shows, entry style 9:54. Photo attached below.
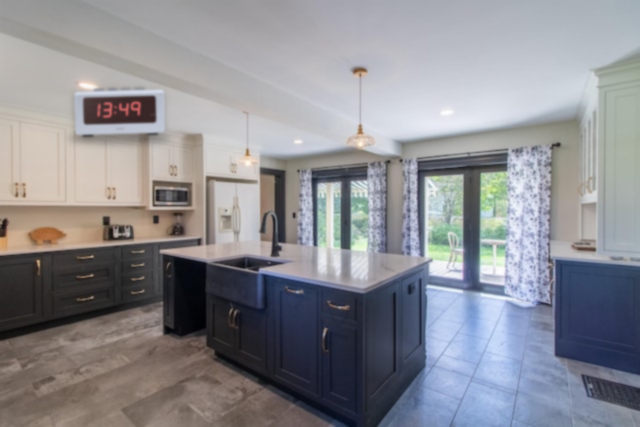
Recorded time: 13:49
